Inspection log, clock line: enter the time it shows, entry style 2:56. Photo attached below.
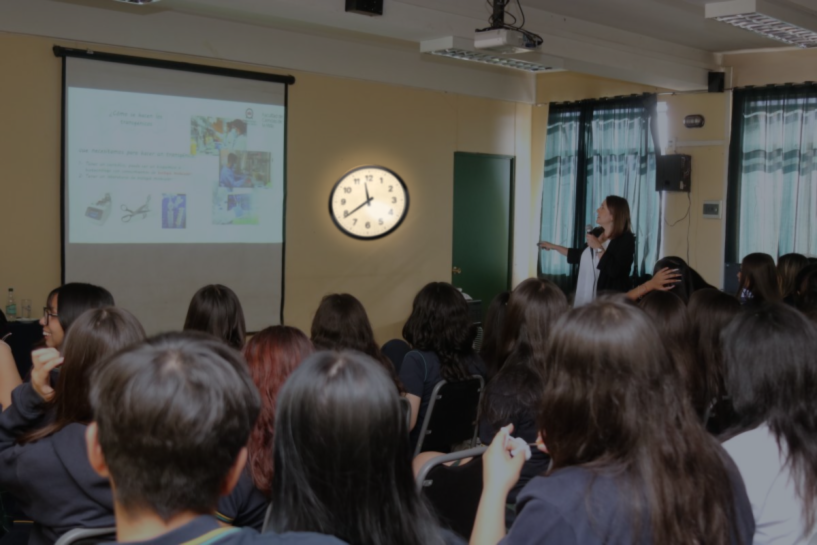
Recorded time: 11:39
